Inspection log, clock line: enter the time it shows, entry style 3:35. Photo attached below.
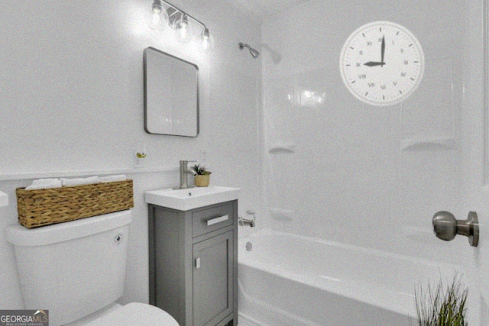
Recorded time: 9:01
